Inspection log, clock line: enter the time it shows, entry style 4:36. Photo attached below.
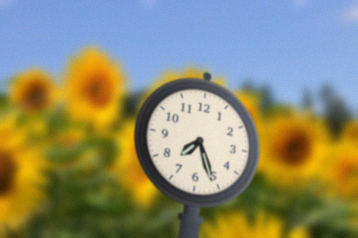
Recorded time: 7:26
